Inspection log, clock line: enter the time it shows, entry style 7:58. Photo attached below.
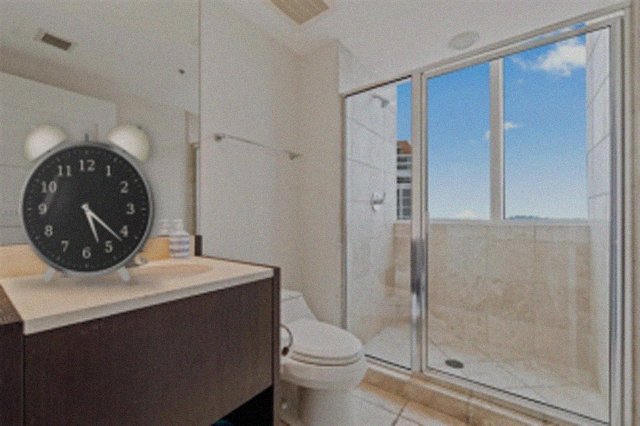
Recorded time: 5:22
